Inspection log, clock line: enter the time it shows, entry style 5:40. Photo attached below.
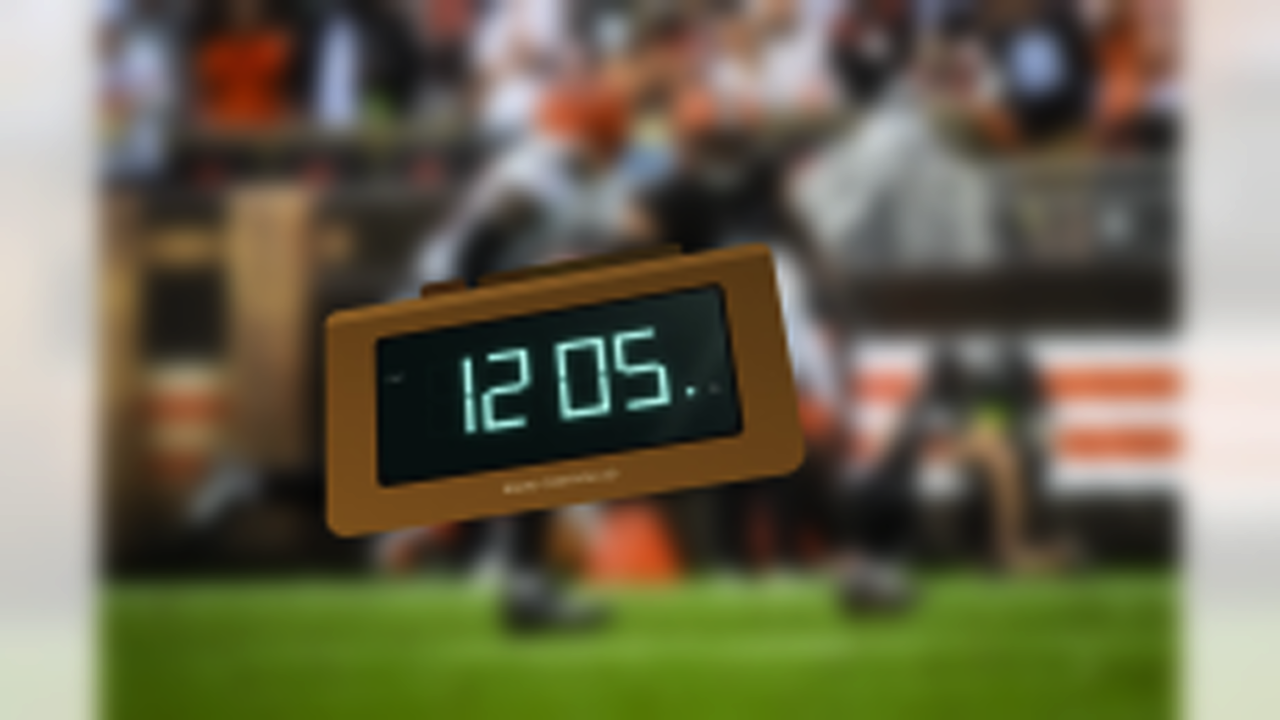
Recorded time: 12:05
